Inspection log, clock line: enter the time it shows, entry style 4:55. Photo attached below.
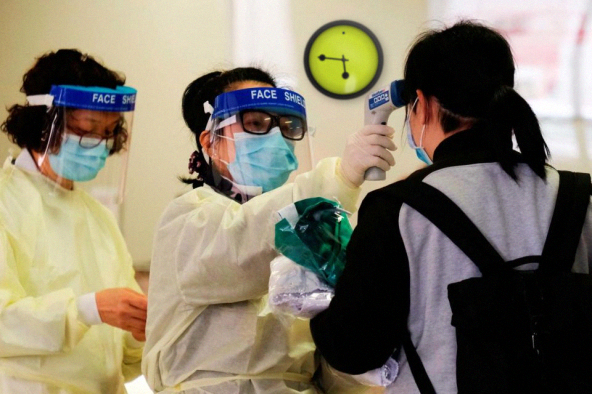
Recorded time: 5:46
